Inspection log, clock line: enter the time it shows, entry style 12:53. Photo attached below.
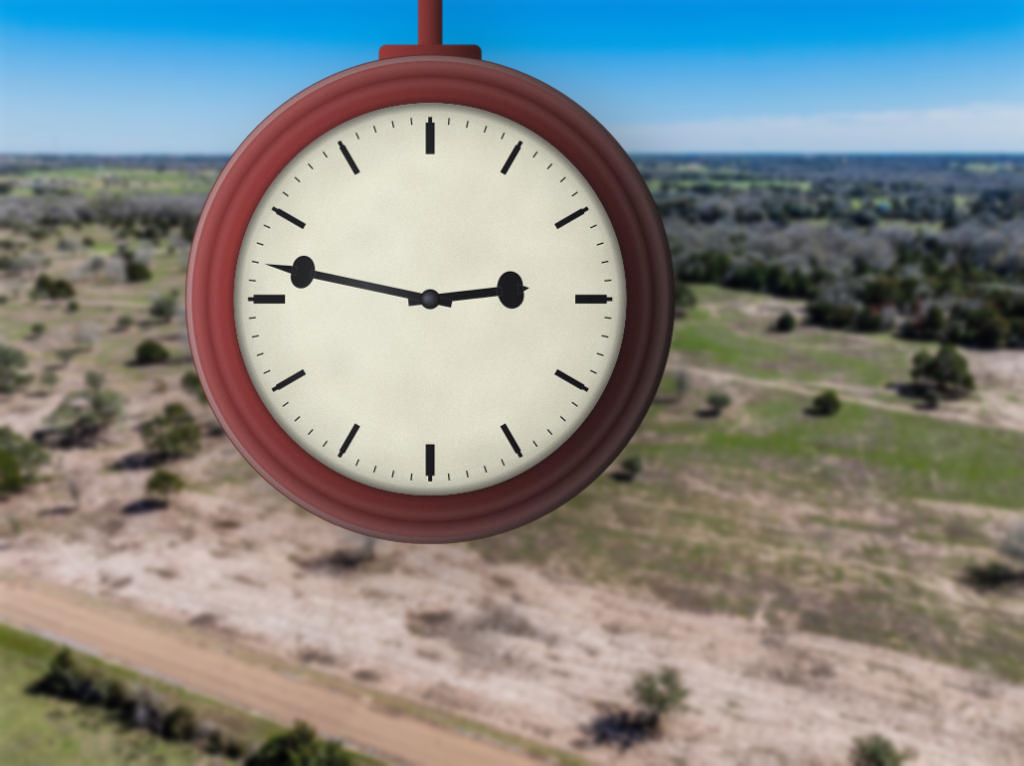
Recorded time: 2:47
